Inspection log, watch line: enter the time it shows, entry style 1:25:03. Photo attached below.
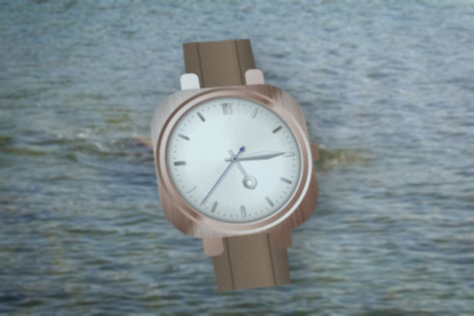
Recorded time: 5:14:37
